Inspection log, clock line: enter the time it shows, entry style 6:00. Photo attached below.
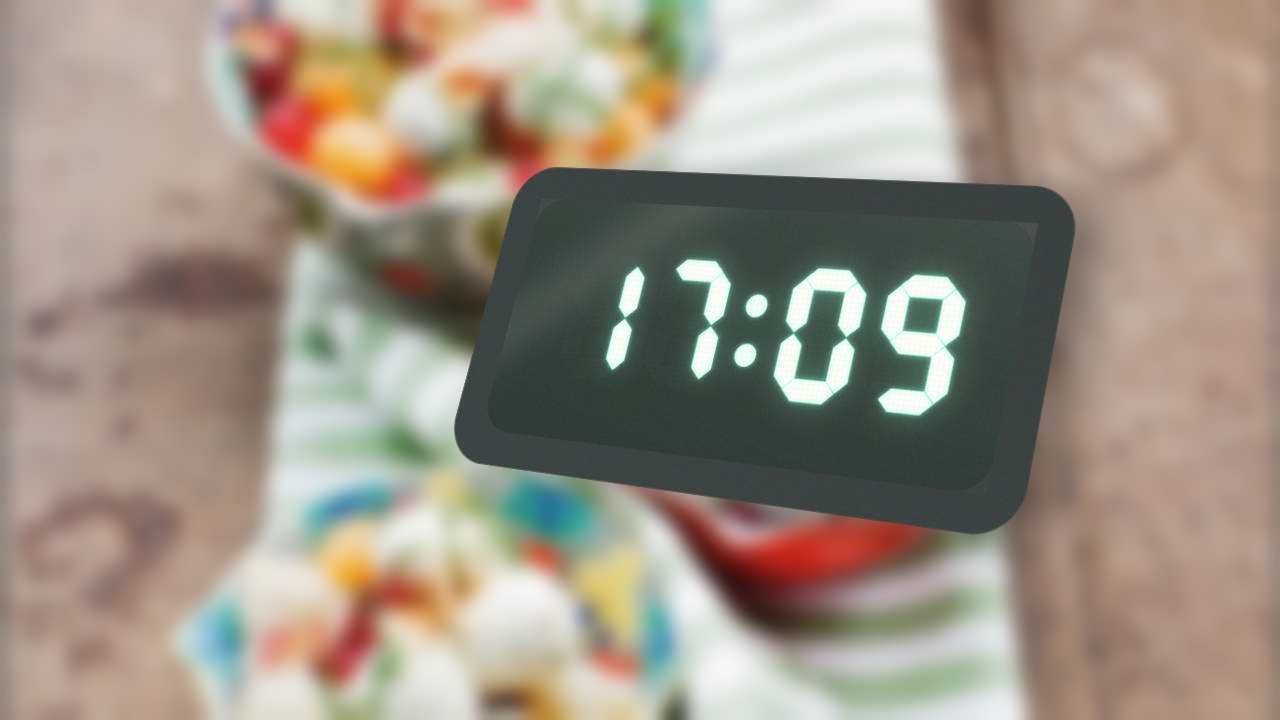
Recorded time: 17:09
